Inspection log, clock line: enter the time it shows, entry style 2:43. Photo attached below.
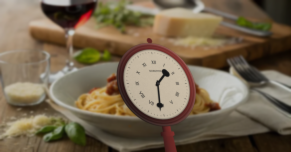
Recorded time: 1:31
